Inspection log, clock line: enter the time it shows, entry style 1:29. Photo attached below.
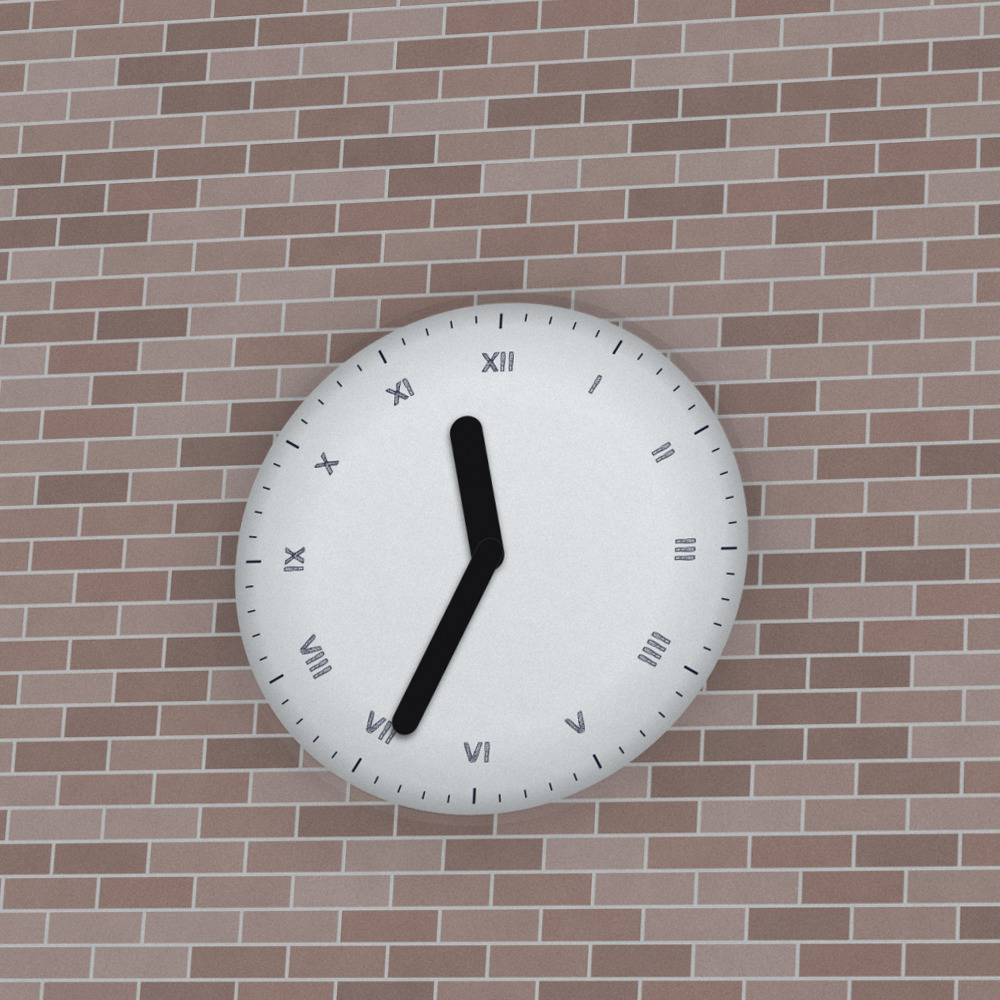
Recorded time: 11:34
